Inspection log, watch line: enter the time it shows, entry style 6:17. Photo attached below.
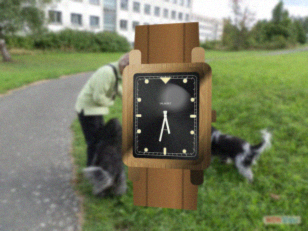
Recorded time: 5:32
